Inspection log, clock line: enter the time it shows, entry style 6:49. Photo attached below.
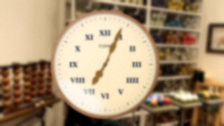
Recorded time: 7:04
